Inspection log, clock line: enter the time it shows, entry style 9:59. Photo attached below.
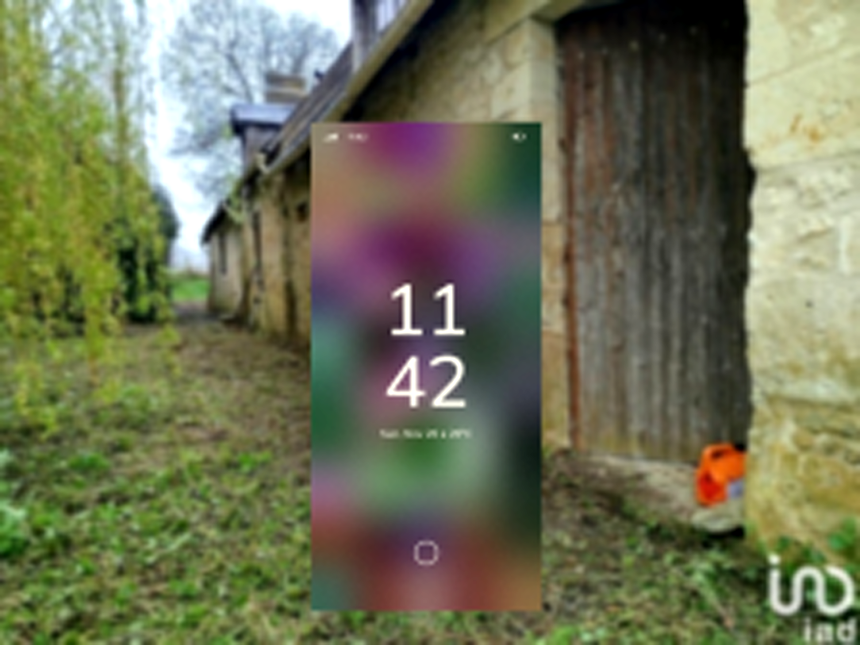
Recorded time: 11:42
